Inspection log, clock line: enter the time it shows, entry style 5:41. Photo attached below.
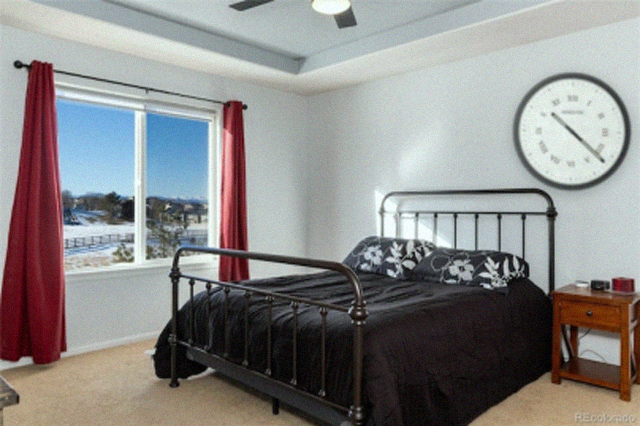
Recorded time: 10:22
